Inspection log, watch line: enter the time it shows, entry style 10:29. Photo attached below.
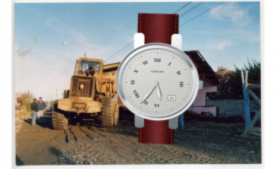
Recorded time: 5:36
